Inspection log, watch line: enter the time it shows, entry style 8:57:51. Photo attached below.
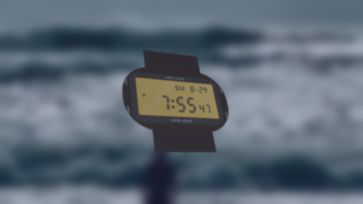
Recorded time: 7:55:47
